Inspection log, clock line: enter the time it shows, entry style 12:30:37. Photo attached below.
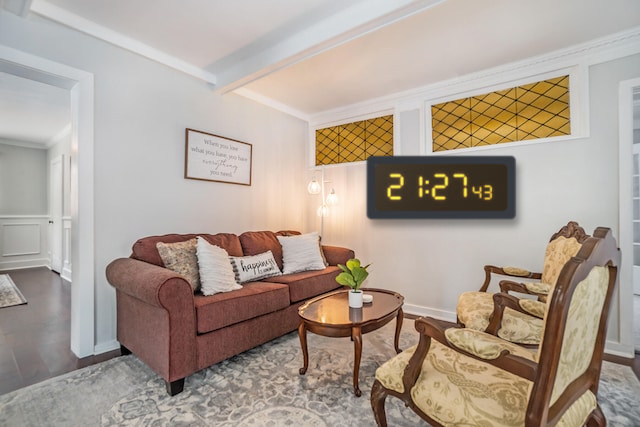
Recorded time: 21:27:43
